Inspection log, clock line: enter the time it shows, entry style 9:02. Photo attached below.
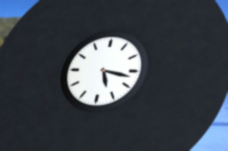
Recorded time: 5:17
